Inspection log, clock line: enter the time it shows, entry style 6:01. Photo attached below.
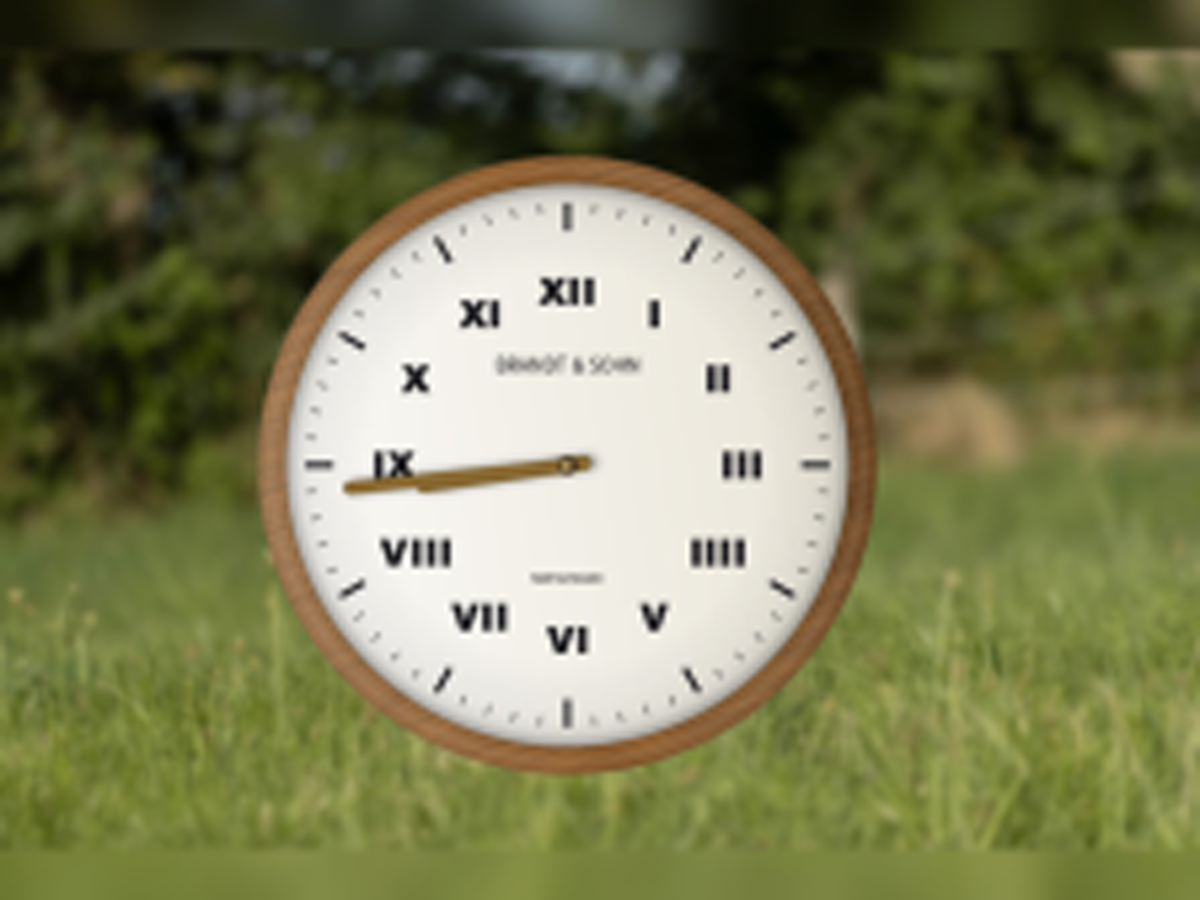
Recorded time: 8:44
